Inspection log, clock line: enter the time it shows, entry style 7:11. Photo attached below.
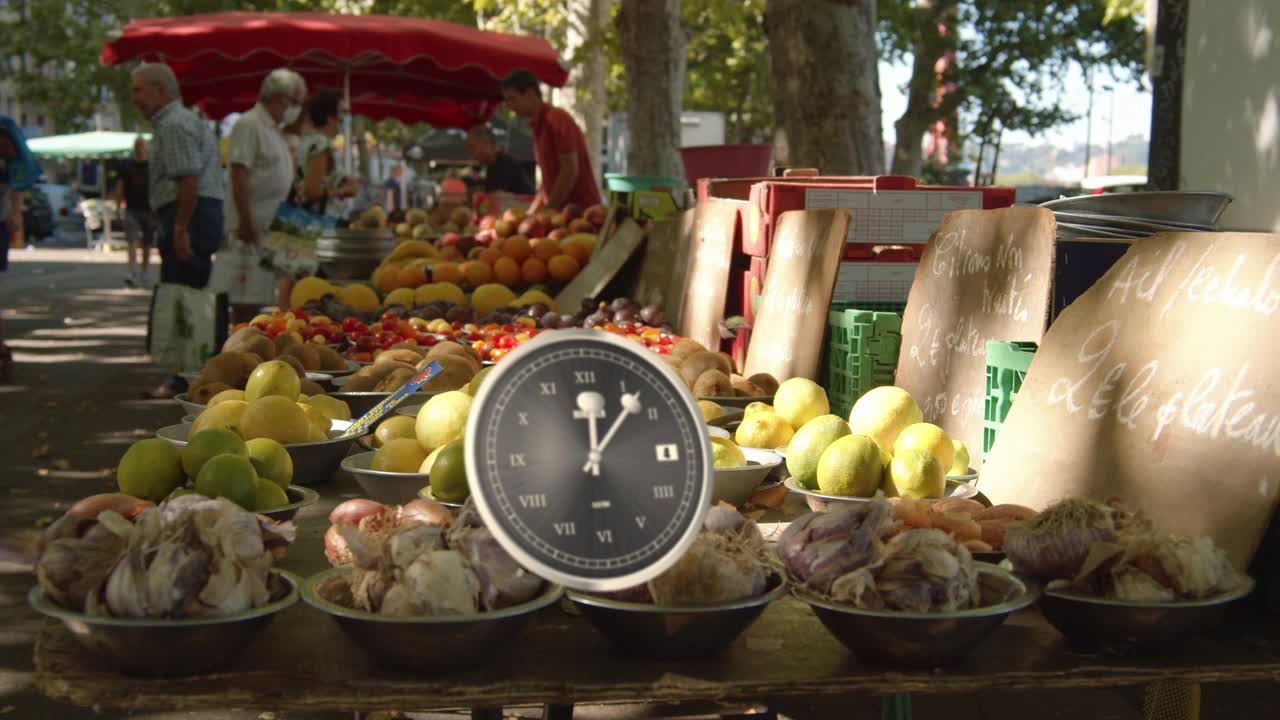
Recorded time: 12:07
